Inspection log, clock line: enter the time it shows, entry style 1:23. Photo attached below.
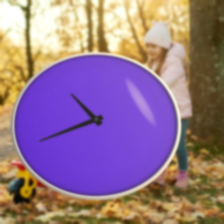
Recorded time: 10:41
